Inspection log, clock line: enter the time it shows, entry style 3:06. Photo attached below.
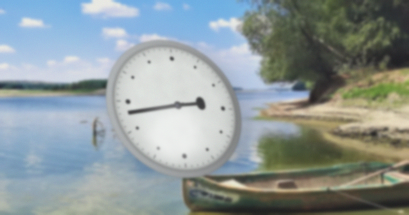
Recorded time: 2:43
